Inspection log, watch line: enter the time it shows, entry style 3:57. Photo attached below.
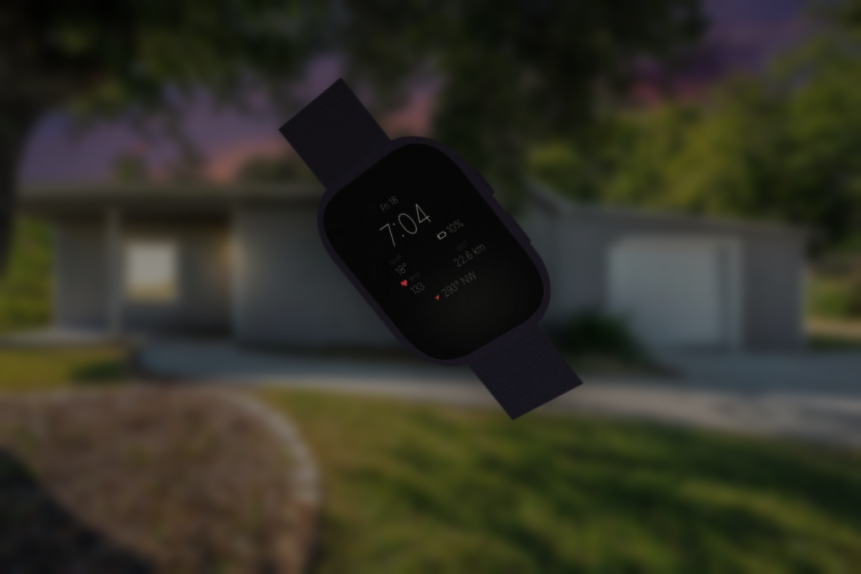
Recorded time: 7:04
